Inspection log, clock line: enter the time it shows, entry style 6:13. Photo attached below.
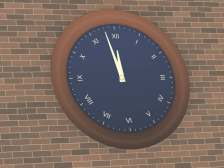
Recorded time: 11:58
